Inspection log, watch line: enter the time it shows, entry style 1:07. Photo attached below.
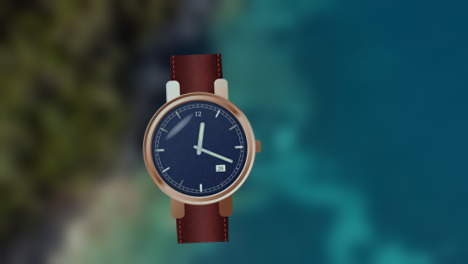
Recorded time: 12:19
